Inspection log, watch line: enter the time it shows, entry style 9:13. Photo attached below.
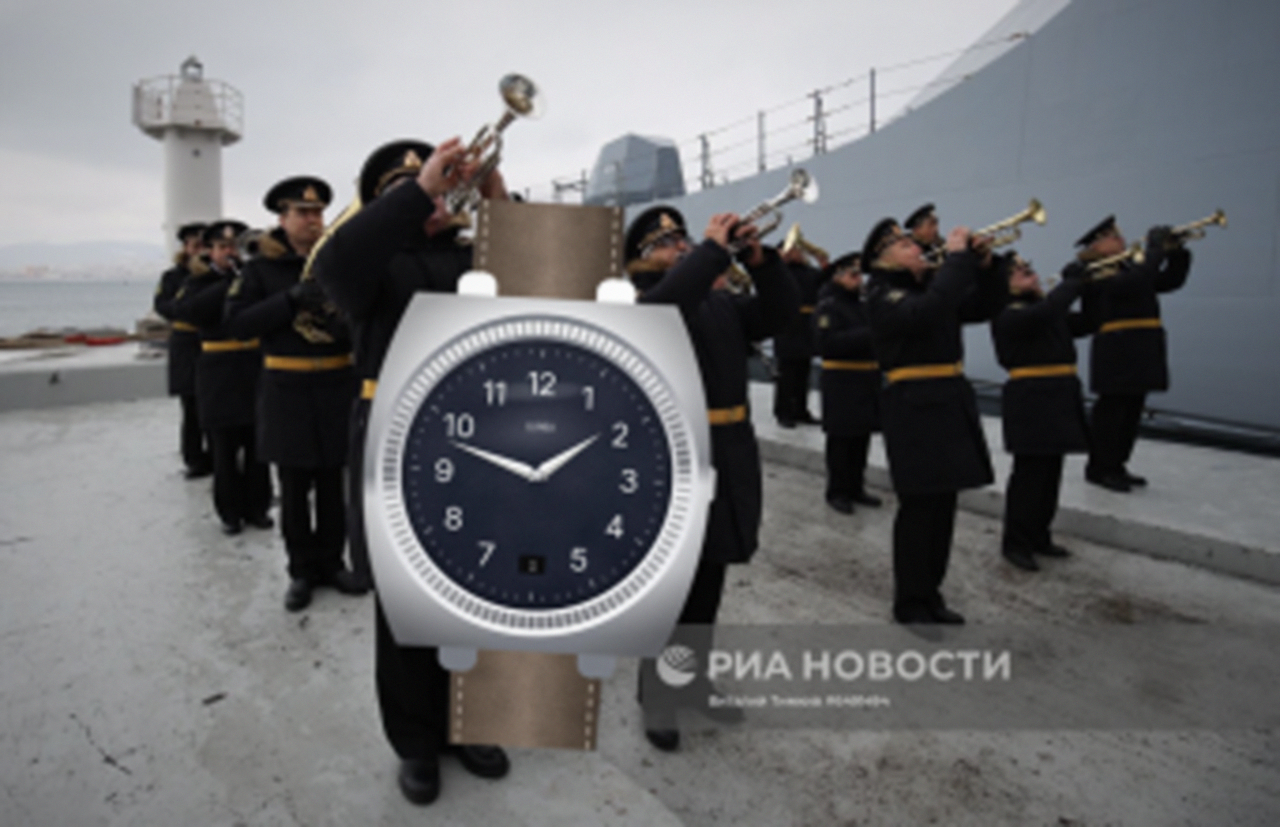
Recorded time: 1:48
